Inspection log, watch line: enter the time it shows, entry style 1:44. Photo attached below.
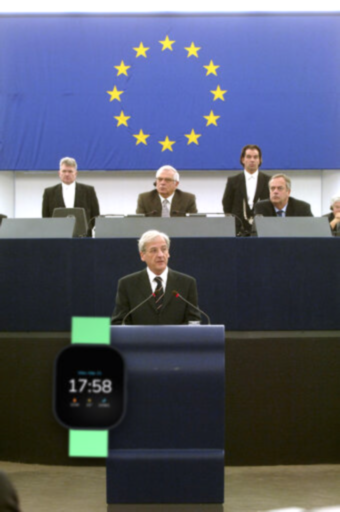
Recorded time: 17:58
